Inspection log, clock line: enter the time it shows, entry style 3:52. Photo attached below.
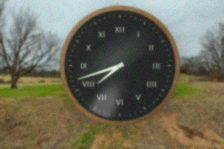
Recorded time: 7:42
